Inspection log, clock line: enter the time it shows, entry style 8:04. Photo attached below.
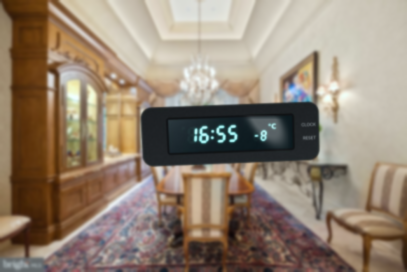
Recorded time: 16:55
